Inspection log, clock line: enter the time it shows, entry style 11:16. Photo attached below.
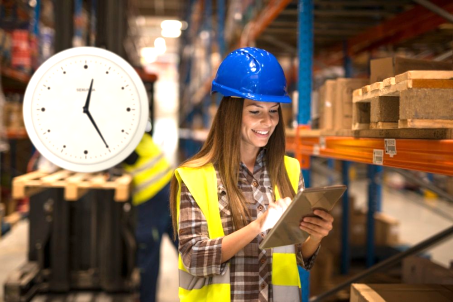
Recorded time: 12:25
